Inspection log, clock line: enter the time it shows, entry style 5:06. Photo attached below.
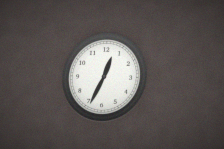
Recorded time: 12:34
